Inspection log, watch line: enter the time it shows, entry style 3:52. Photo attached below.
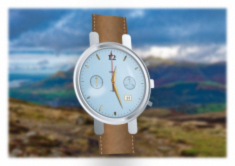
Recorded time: 12:27
